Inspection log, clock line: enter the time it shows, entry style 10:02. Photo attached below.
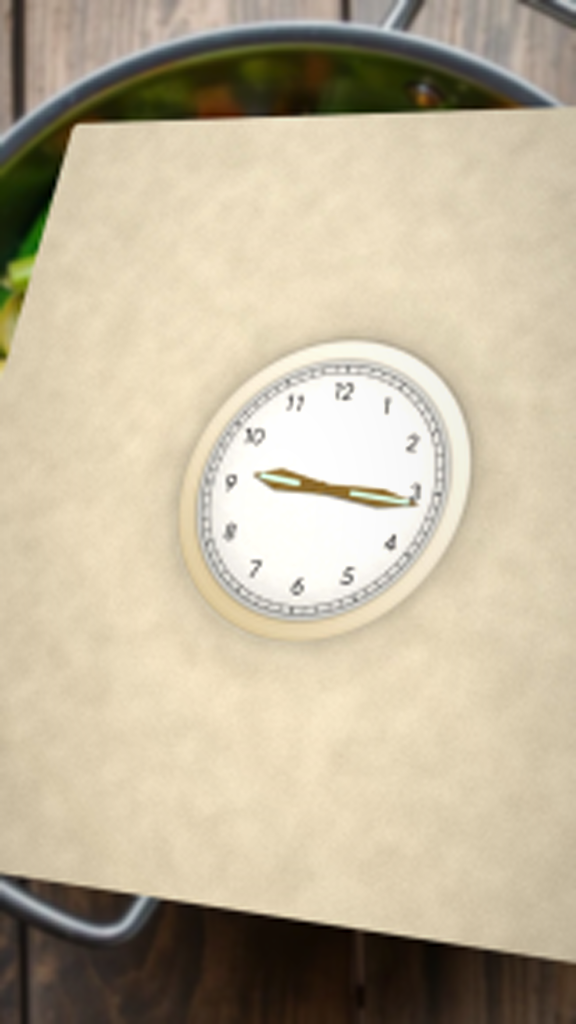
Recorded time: 9:16
